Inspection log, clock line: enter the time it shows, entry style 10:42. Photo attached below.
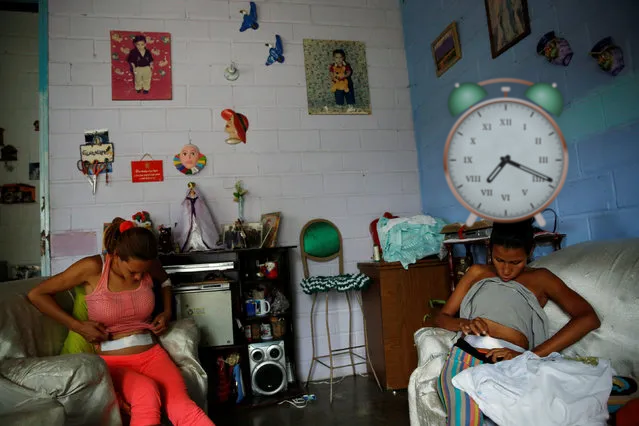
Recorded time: 7:19
